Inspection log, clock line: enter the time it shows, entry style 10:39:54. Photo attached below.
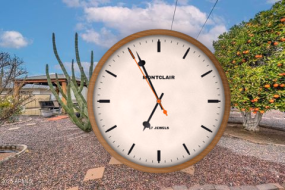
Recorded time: 6:55:55
